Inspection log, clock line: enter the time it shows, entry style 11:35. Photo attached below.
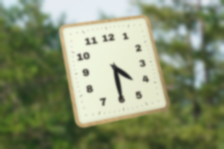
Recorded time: 4:30
